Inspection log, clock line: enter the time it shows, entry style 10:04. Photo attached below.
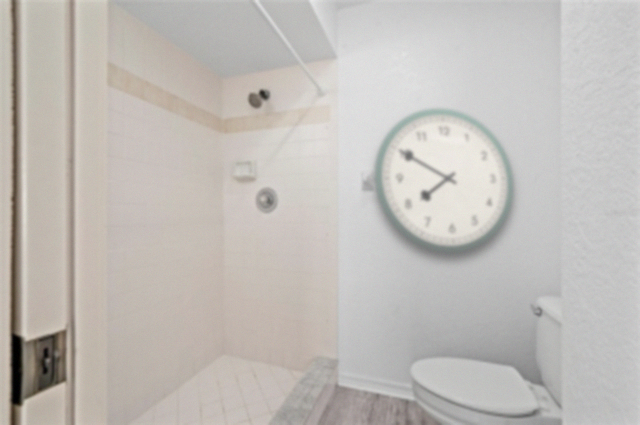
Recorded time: 7:50
